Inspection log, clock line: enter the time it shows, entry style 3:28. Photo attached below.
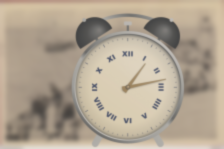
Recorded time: 1:13
